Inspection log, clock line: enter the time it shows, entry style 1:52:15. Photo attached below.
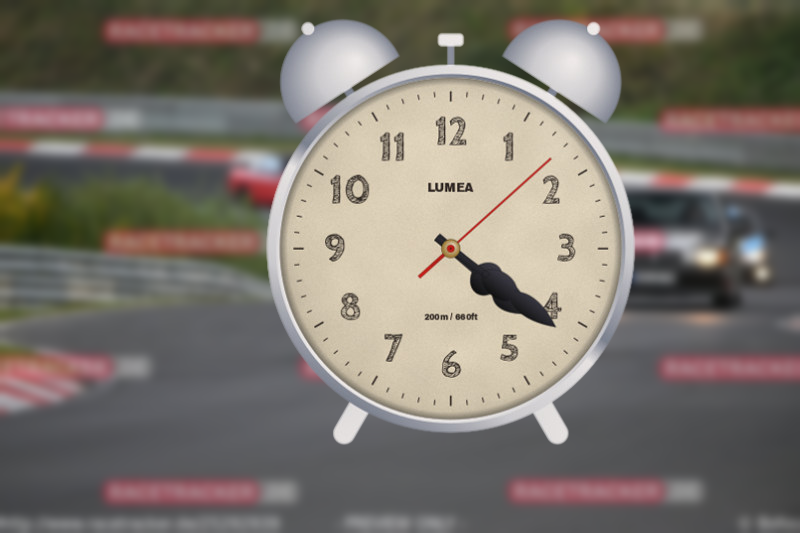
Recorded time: 4:21:08
